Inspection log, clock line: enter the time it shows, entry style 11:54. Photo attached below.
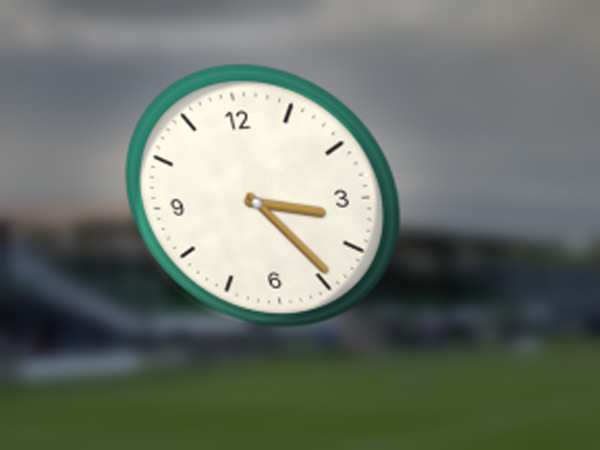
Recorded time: 3:24
